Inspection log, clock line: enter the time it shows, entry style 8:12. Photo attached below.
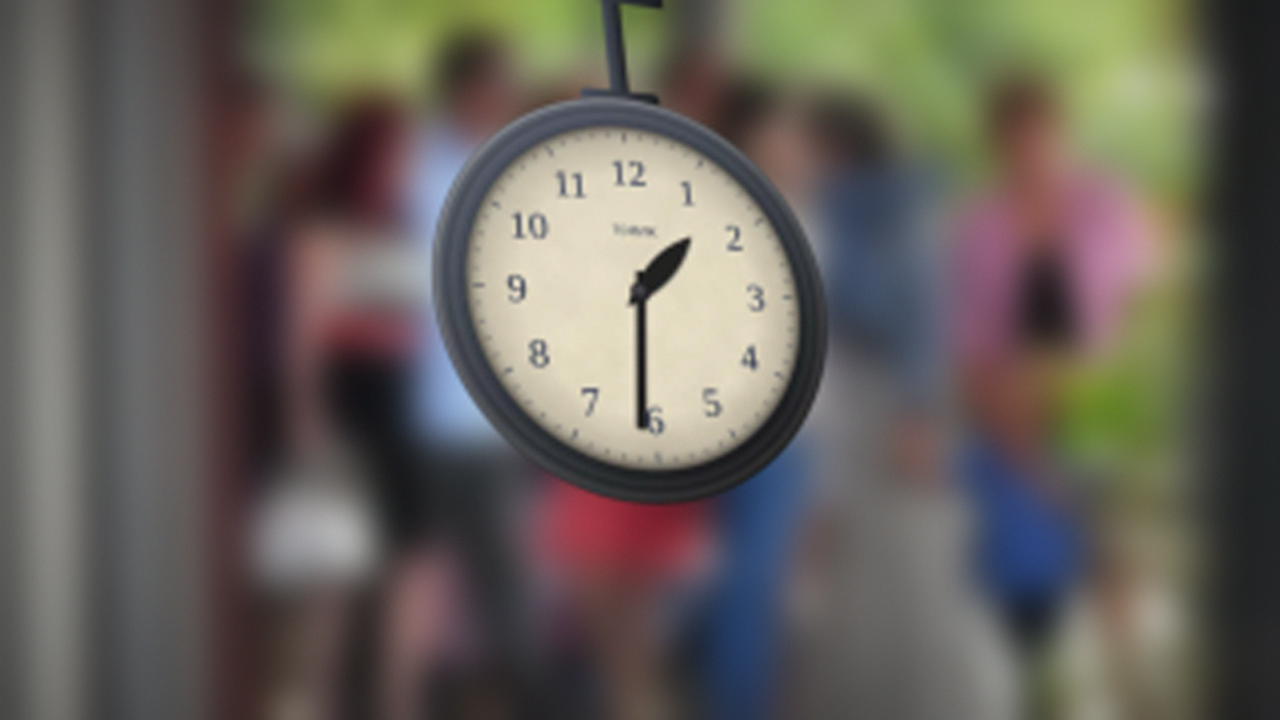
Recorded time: 1:31
